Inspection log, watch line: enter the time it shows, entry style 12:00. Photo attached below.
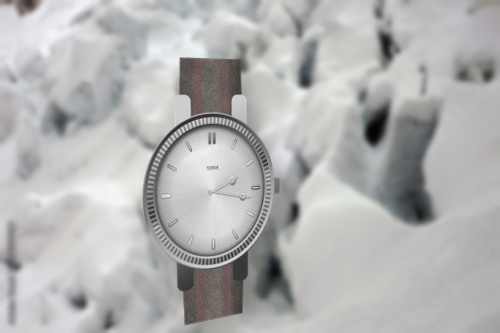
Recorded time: 2:17
